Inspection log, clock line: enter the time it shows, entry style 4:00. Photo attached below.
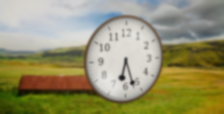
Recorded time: 6:27
